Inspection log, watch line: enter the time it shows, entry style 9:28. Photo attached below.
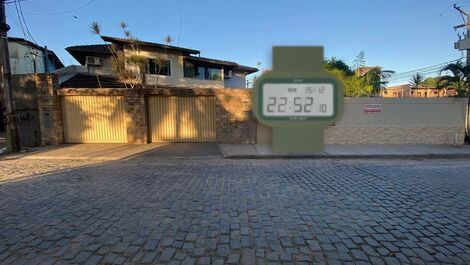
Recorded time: 22:52
